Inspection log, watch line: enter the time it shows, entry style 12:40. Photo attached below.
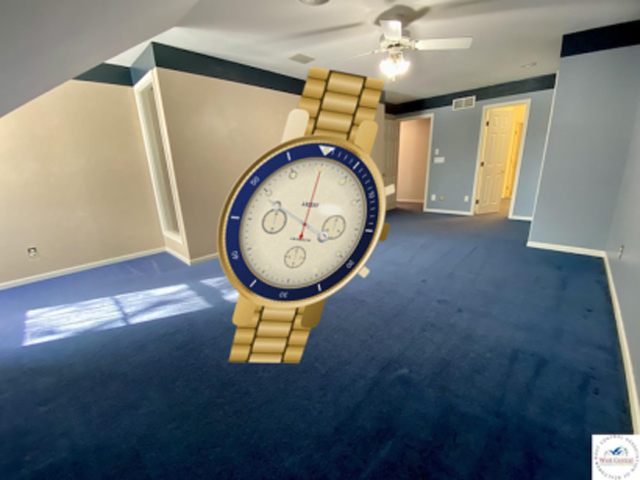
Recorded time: 3:49
